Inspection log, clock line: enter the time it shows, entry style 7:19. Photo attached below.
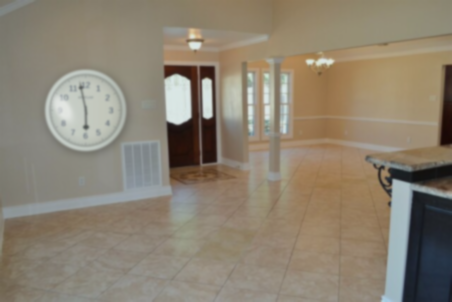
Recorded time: 5:58
